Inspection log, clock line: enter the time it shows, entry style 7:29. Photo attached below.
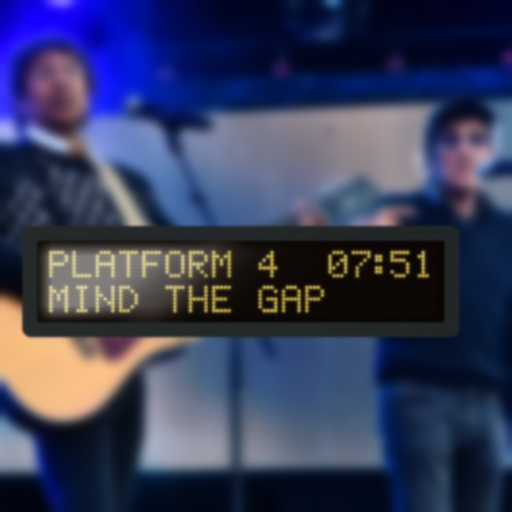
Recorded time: 7:51
